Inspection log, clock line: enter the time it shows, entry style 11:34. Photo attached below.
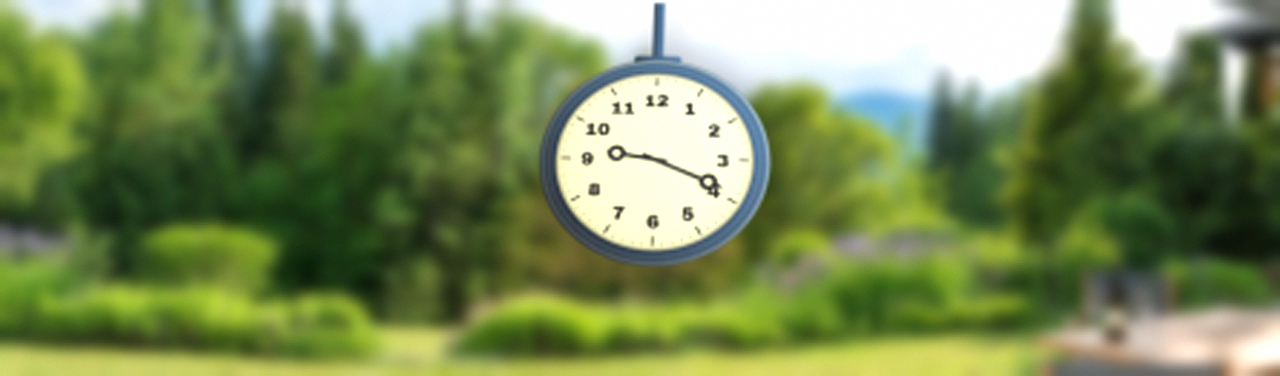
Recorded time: 9:19
